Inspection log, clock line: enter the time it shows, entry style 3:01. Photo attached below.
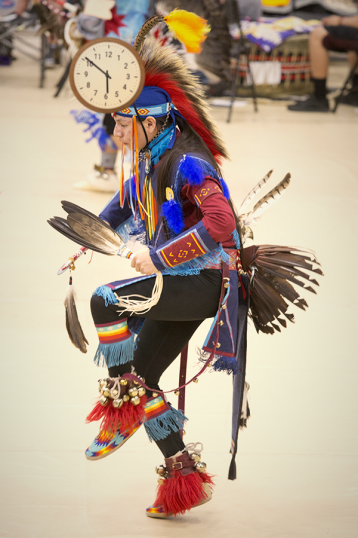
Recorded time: 5:51
